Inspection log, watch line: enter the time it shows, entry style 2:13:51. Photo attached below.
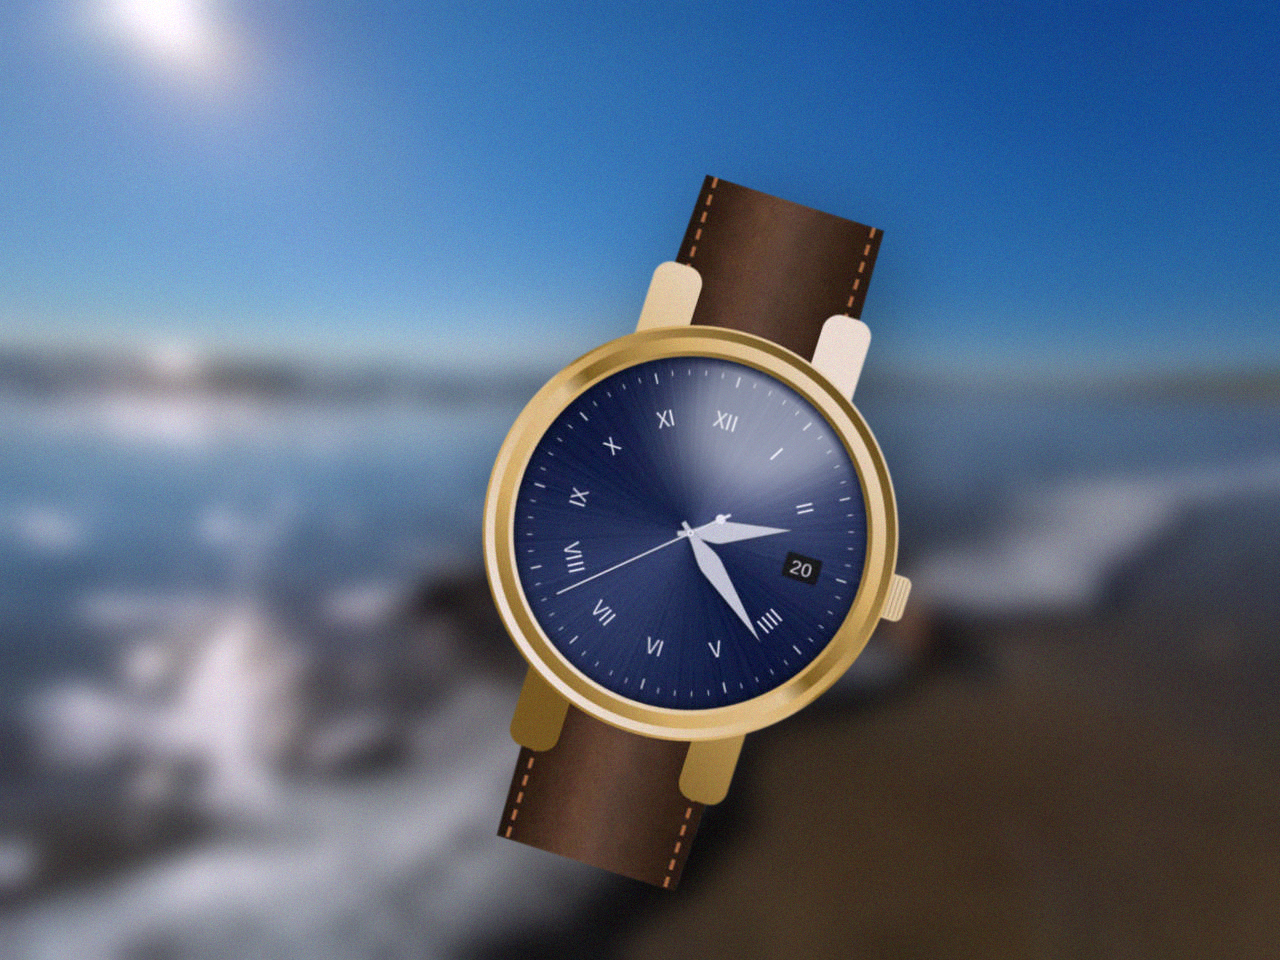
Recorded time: 2:21:38
